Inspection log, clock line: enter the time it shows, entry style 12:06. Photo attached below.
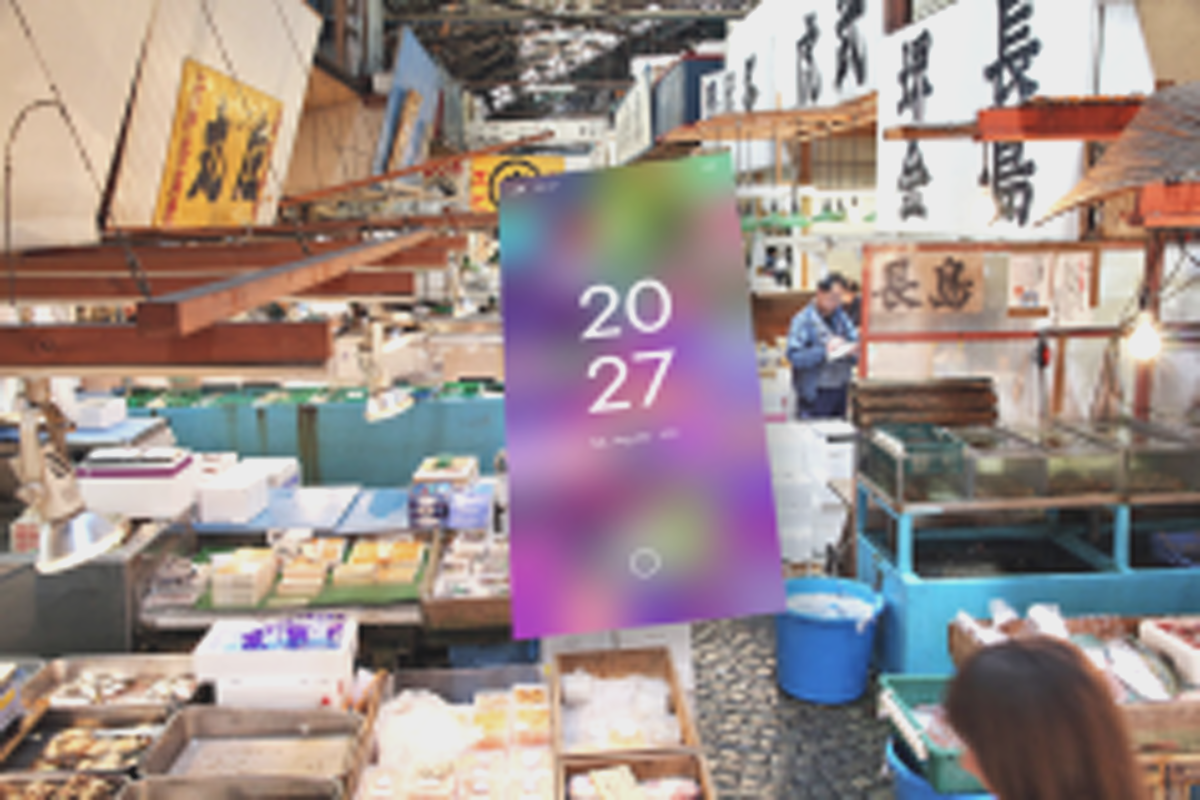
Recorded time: 20:27
